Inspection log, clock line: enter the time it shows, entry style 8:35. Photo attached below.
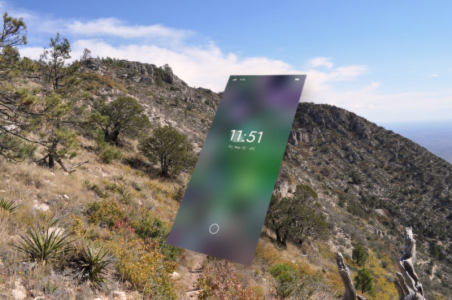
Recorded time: 11:51
